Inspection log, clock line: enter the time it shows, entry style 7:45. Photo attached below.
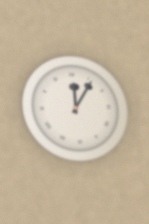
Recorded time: 12:06
